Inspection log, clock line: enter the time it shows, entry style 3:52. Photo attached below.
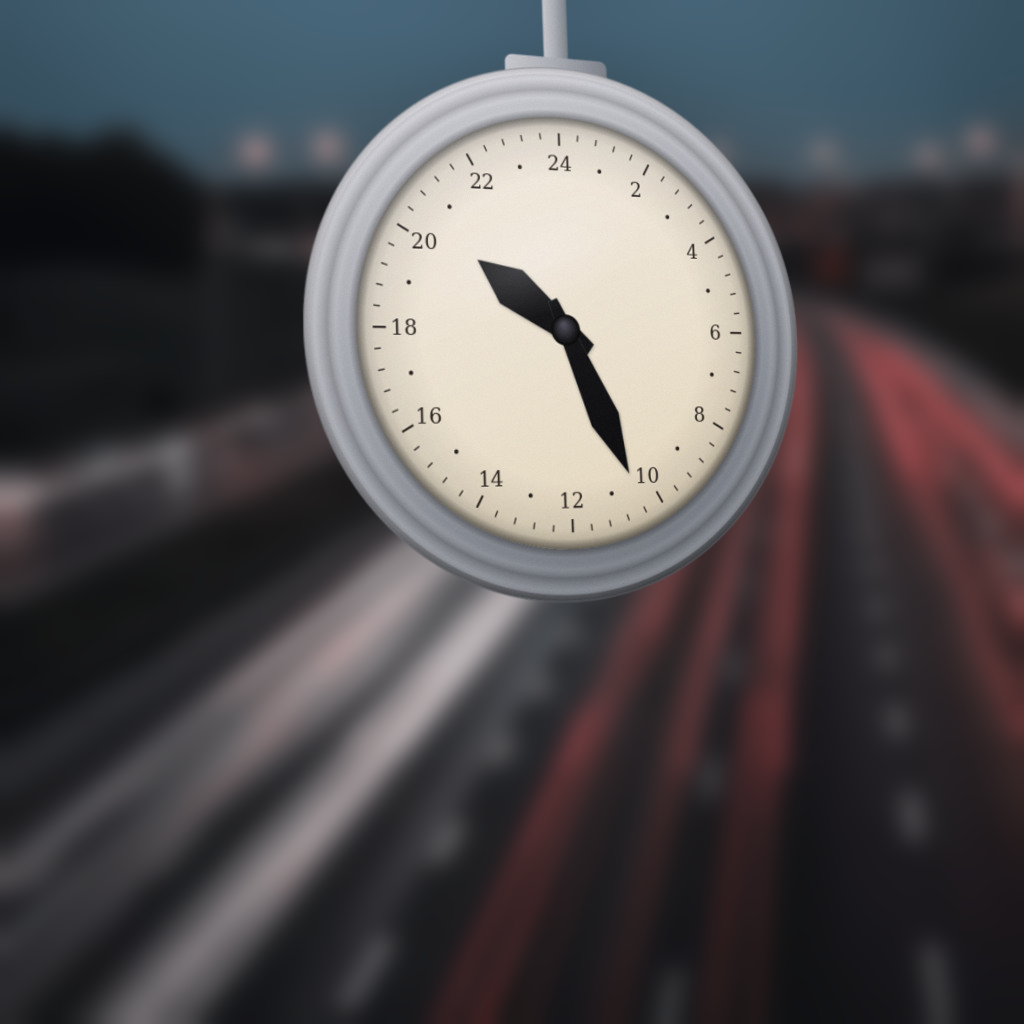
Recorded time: 20:26
